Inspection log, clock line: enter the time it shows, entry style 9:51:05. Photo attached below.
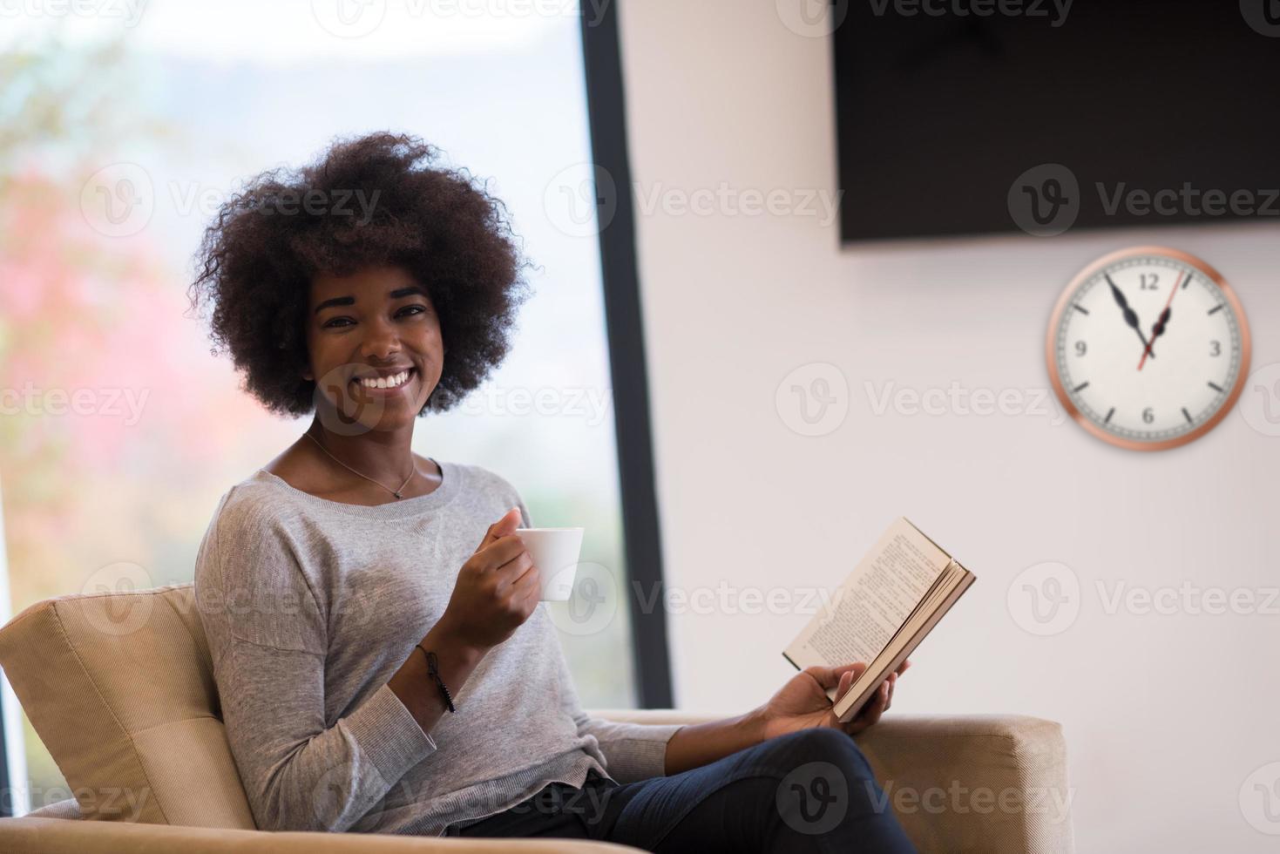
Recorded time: 12:55:04
